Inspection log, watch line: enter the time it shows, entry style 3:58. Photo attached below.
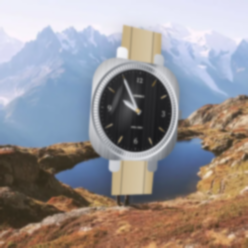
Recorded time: 9:55
